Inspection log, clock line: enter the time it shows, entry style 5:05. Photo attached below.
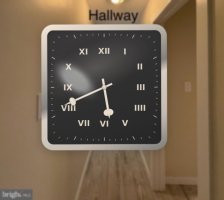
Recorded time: 5:41
